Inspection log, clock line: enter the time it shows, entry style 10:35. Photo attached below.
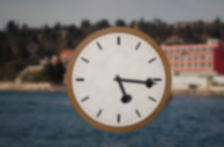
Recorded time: 5:16
